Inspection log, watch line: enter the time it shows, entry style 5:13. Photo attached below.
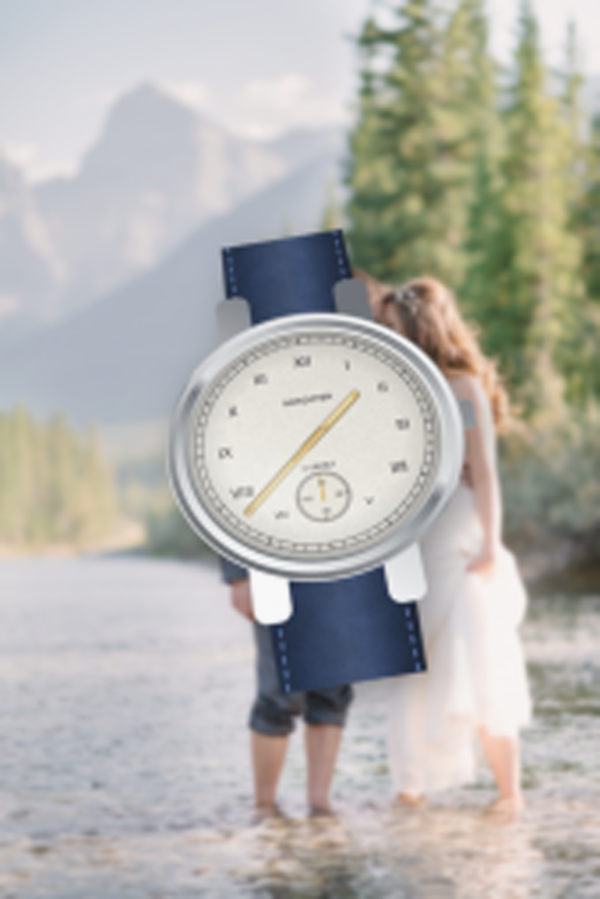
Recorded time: 1:38
